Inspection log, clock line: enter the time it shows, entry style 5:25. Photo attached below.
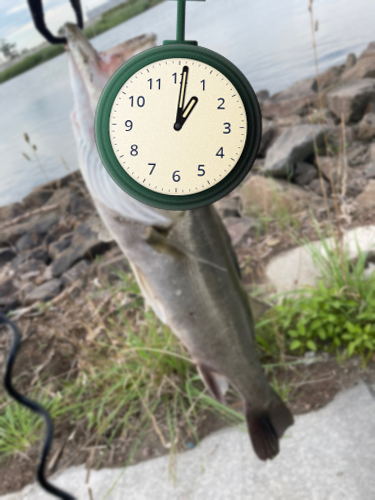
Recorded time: 1:01
